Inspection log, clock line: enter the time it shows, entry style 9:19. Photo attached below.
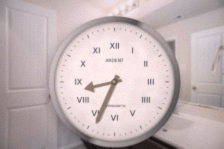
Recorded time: 8:34
